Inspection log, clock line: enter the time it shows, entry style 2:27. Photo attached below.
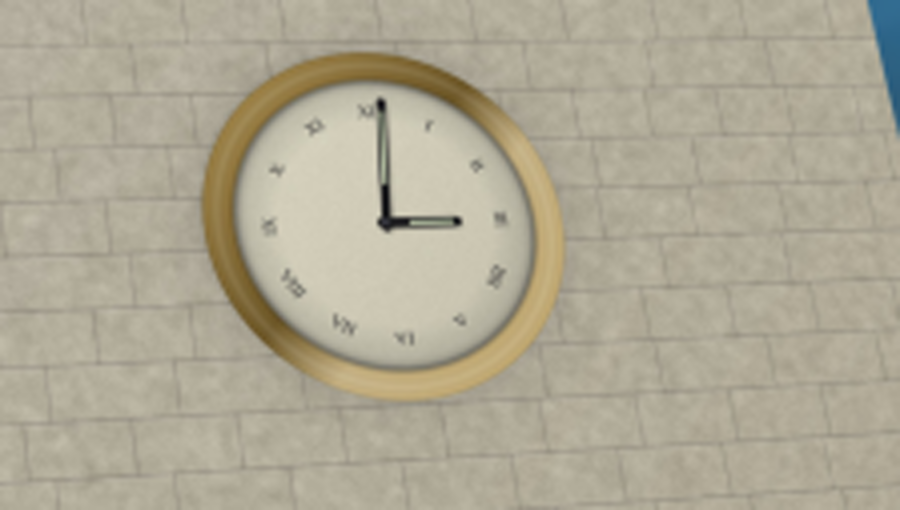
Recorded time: 3:01
